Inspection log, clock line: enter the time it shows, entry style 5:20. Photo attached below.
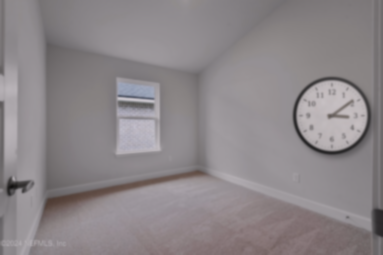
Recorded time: 3:09
